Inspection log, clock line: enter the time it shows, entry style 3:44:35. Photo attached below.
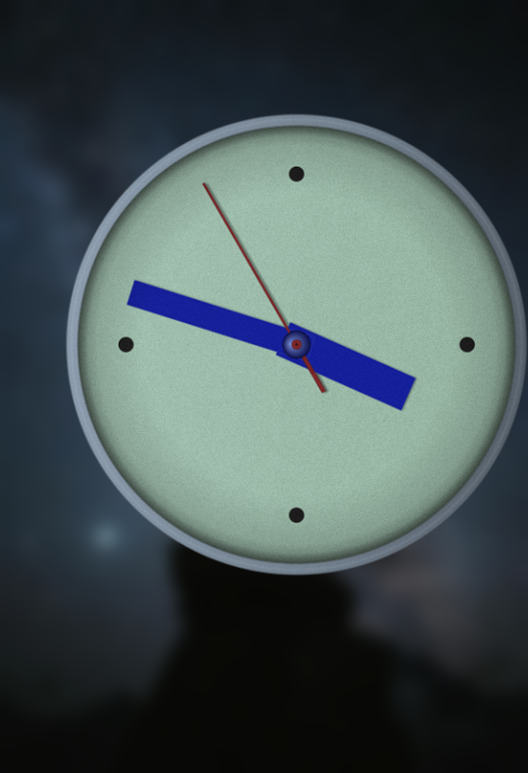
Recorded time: 3:47:55
